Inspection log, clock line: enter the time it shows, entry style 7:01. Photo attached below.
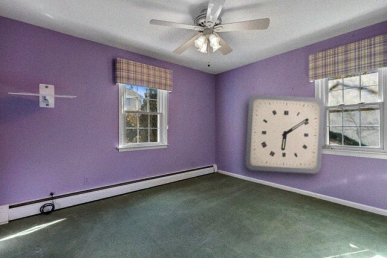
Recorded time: 6:09
